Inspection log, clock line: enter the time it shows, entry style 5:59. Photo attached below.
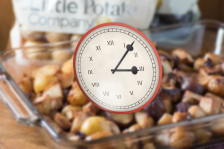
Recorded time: 3:07
